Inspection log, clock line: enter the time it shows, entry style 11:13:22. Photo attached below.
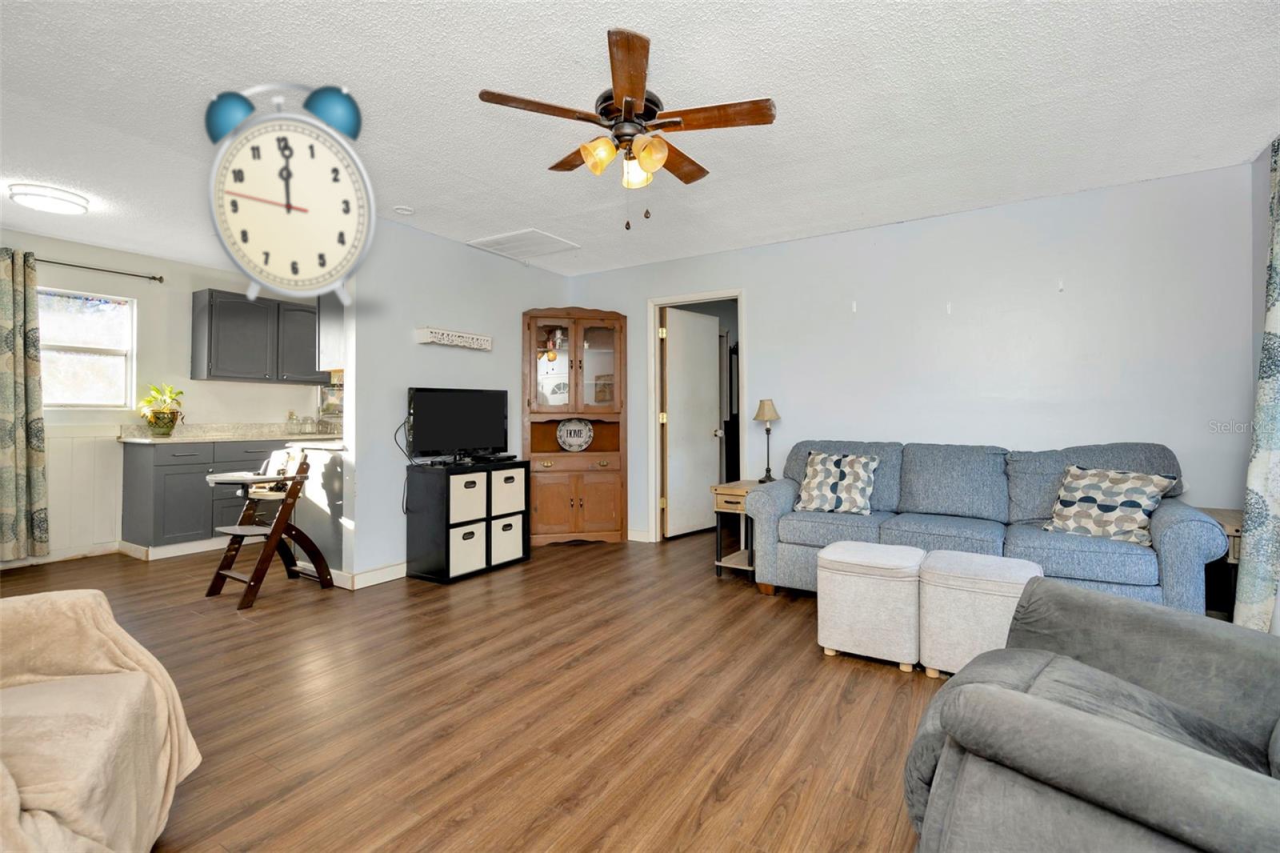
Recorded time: 12:00:47
